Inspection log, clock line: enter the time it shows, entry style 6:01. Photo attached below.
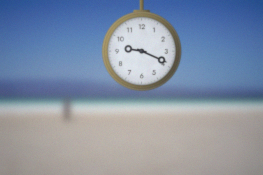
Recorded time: 9:19
